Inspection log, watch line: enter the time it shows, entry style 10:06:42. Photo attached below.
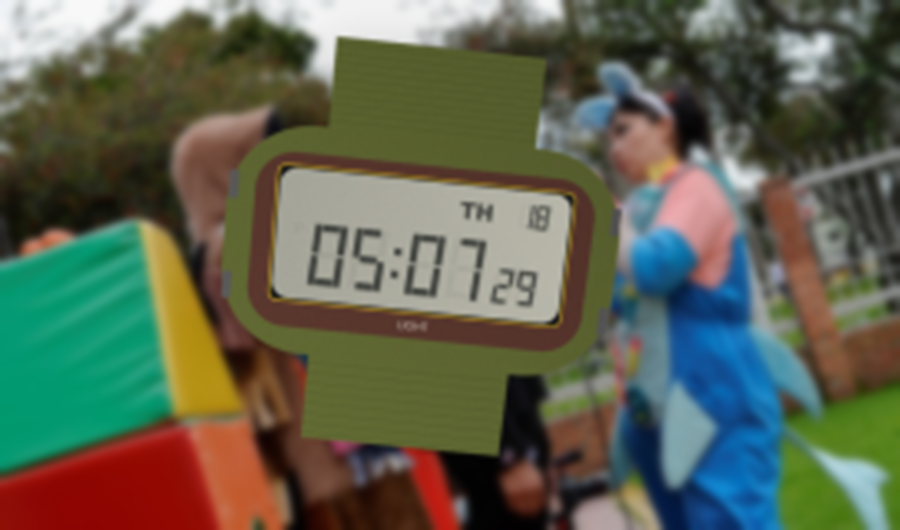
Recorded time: 5:07:29
